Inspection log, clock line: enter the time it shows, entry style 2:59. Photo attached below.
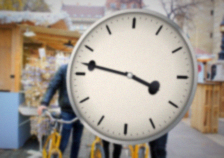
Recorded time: 3:47
